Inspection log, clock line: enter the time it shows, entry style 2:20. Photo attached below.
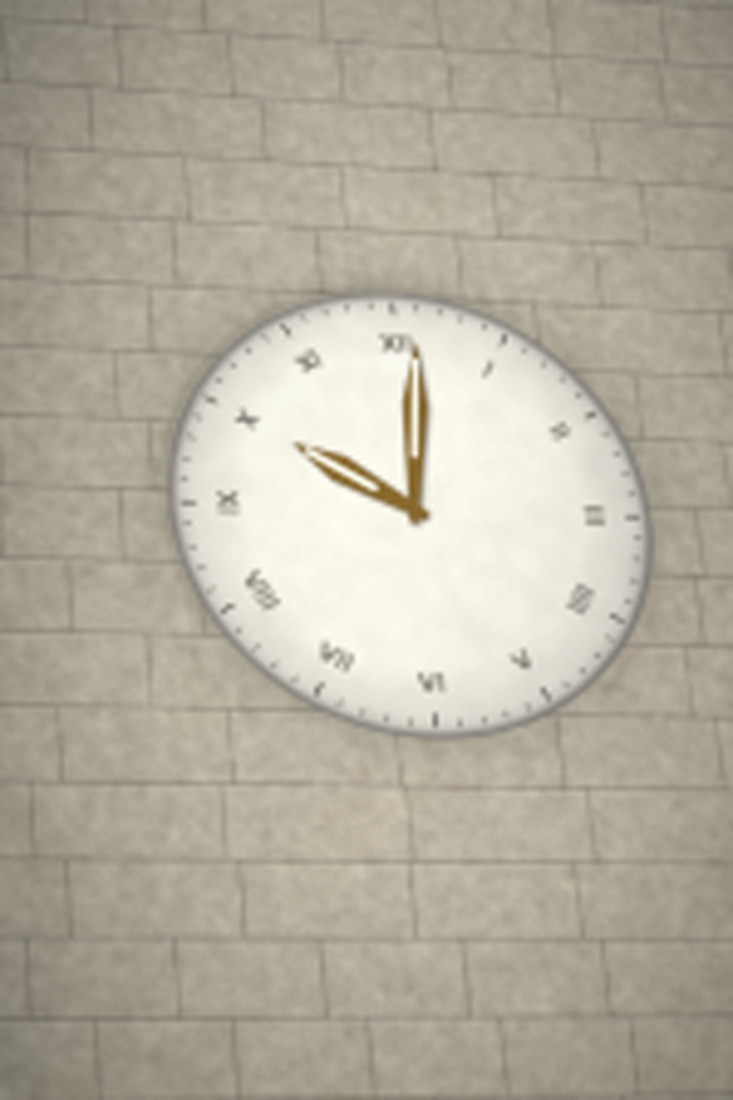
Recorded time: 10:01
